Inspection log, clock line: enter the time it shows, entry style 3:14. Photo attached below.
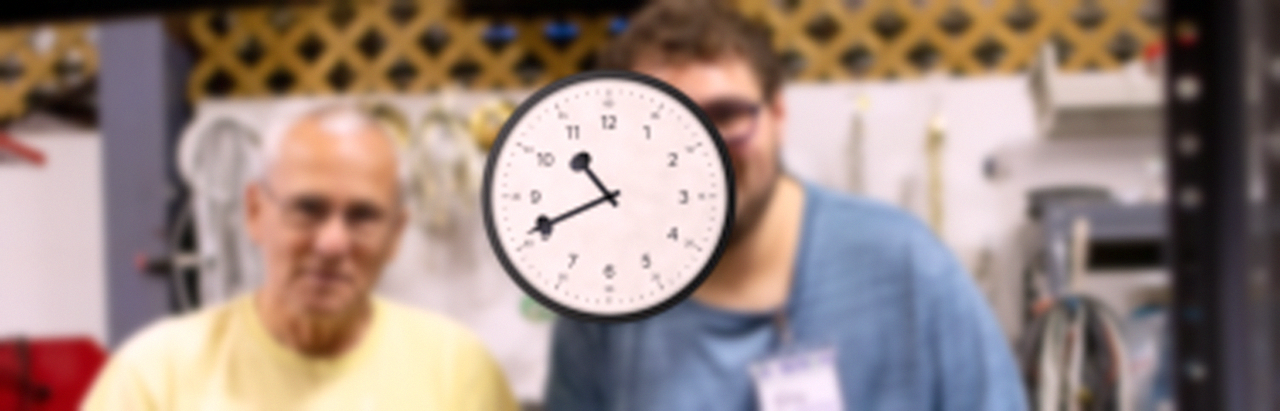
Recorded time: 10:41
